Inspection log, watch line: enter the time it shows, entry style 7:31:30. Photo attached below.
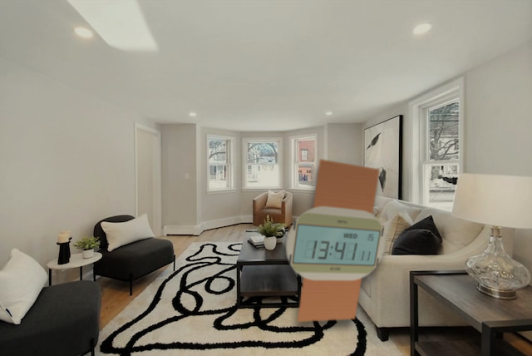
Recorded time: 13:41:11
